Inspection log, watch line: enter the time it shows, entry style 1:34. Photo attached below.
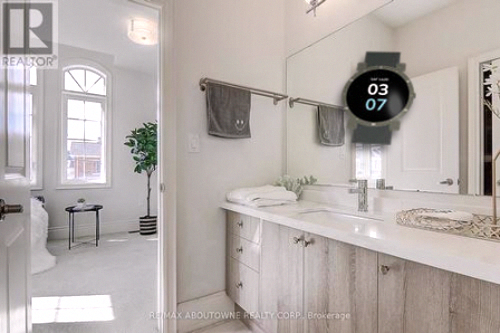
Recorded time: 3:07
